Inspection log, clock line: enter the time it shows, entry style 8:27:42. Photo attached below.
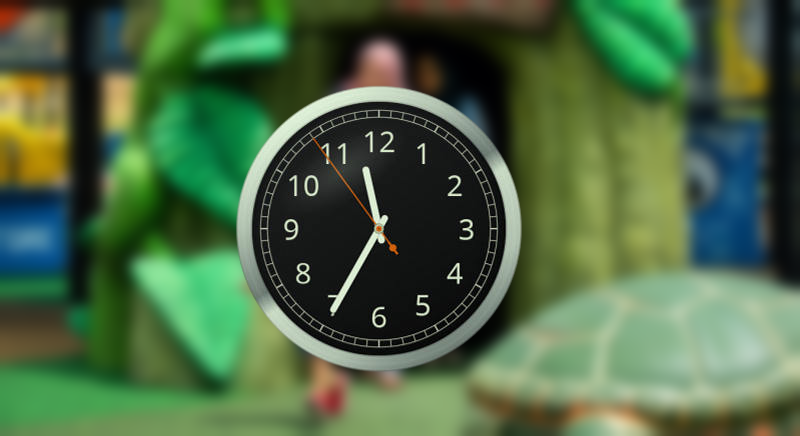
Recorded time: 11:34:54
